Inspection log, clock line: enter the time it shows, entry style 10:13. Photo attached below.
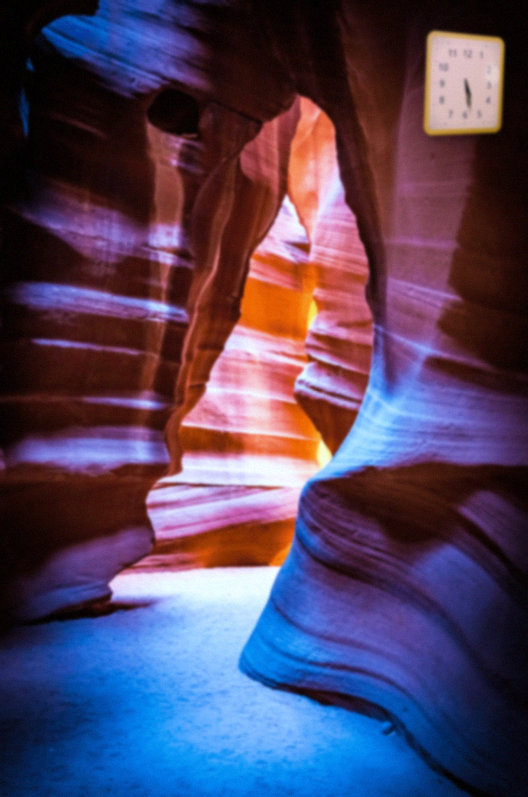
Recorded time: 5:28
